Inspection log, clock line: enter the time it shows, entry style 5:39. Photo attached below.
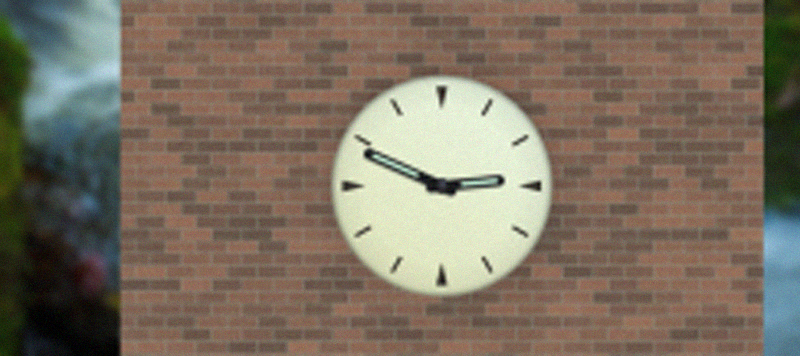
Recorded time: 2:49
